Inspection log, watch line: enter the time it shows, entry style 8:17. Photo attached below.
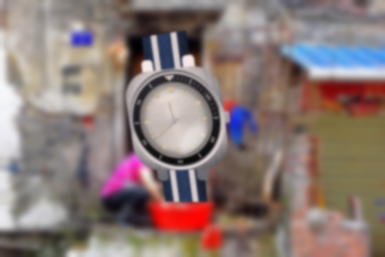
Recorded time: 11:39
